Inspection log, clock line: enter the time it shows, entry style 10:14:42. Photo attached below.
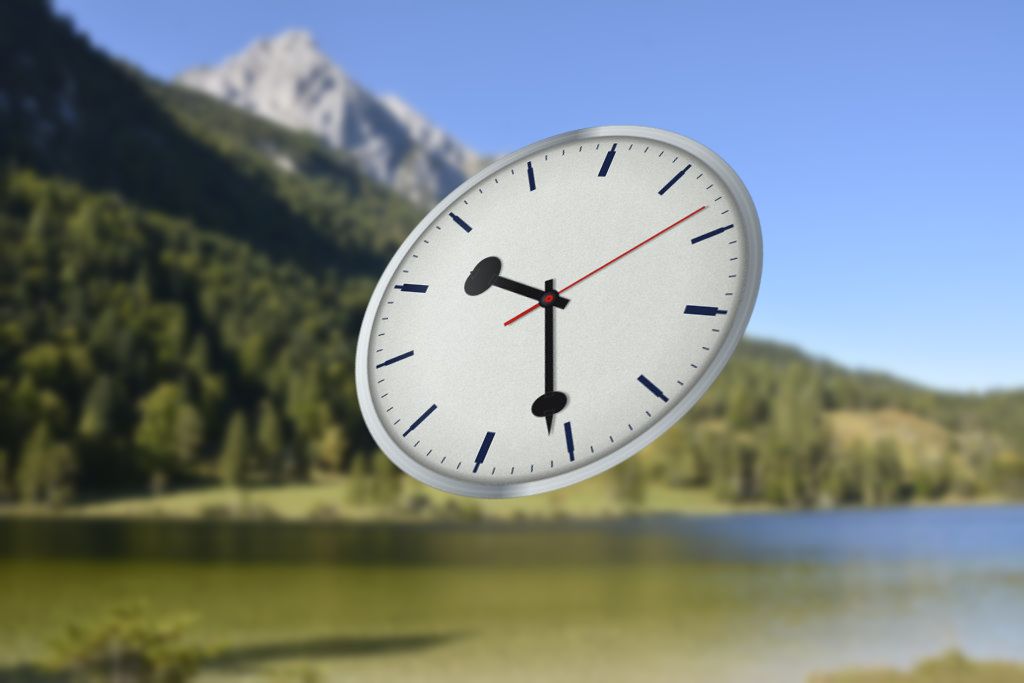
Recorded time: 9:26:08
